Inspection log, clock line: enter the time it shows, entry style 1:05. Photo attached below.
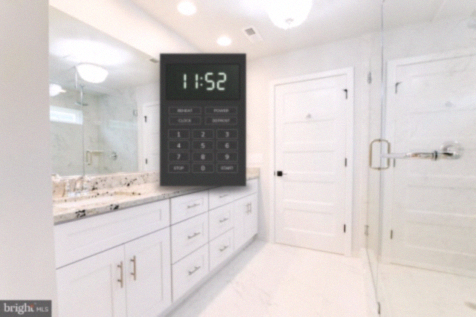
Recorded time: 11:52
